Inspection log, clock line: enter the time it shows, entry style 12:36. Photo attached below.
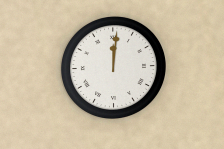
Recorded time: 12:01
